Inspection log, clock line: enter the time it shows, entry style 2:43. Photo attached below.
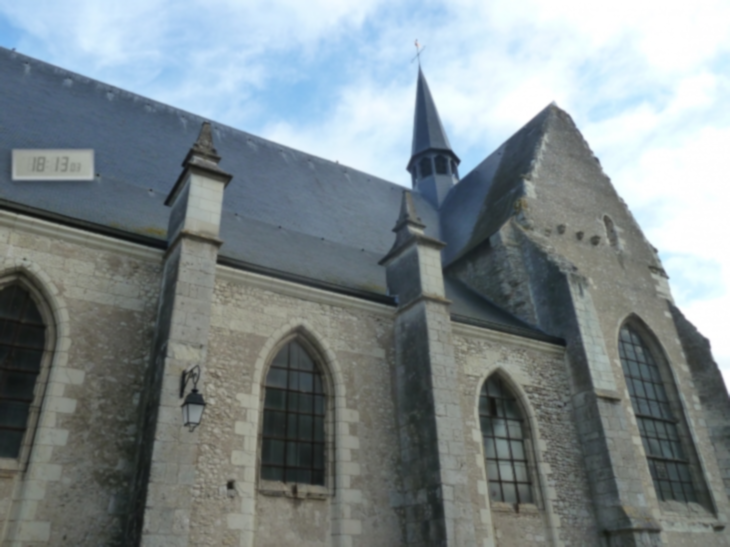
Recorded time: 18:13
